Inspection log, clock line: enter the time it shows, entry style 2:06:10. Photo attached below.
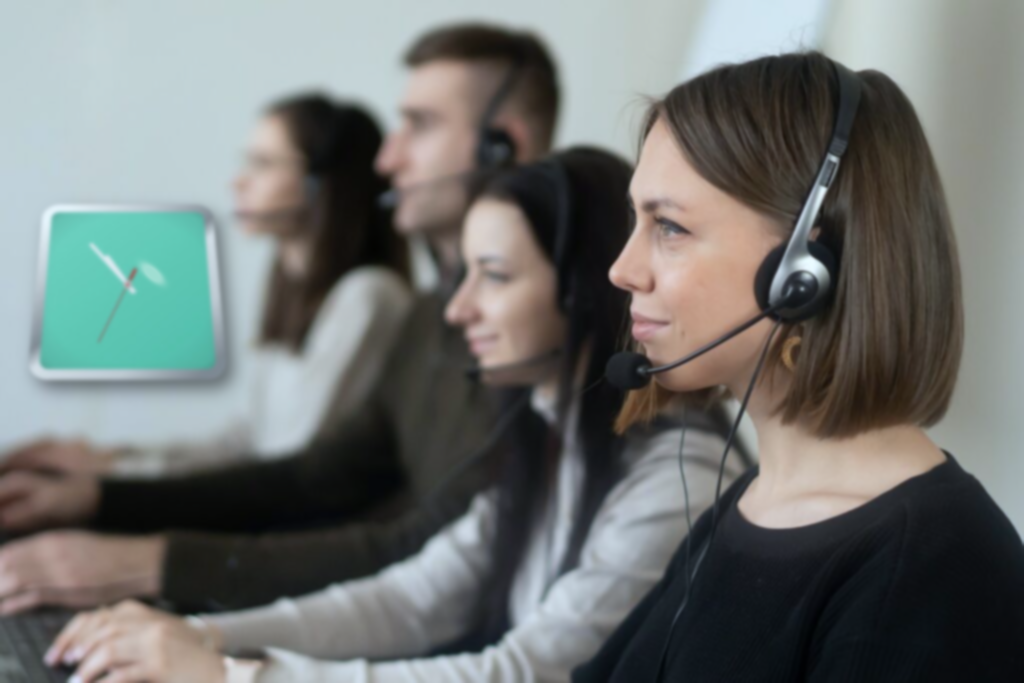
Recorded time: 10:53:34
